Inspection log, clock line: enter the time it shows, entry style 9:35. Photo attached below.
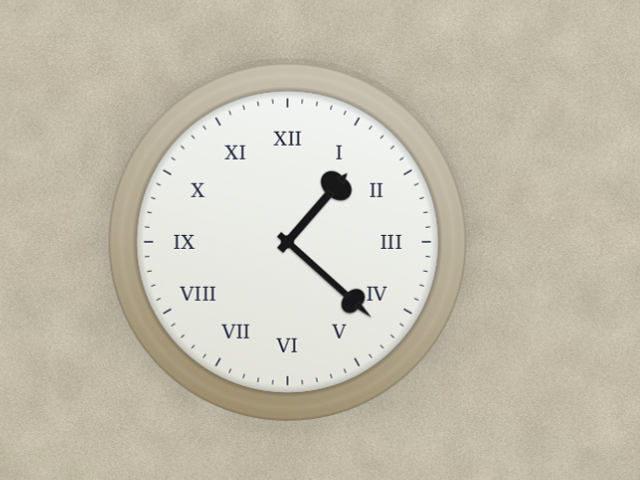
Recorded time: 1:22
